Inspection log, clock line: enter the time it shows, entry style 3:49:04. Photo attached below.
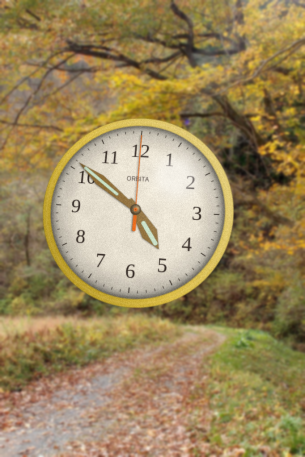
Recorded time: 4:51:00
